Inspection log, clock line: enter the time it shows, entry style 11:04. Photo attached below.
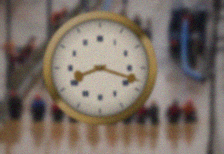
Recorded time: 8:18
